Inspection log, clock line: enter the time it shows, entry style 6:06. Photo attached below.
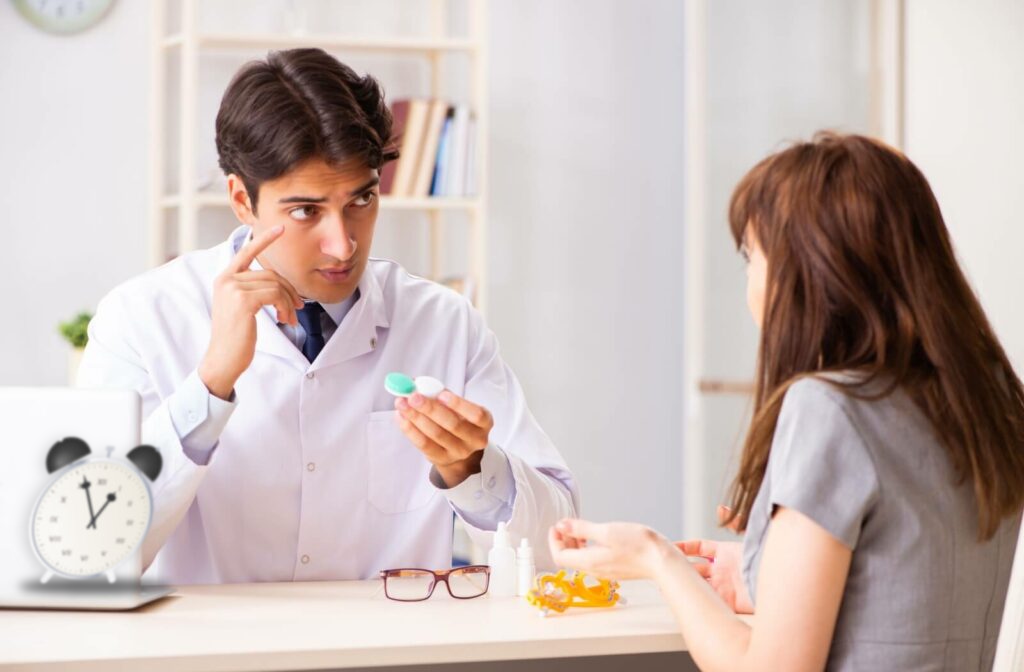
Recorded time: 12:56
